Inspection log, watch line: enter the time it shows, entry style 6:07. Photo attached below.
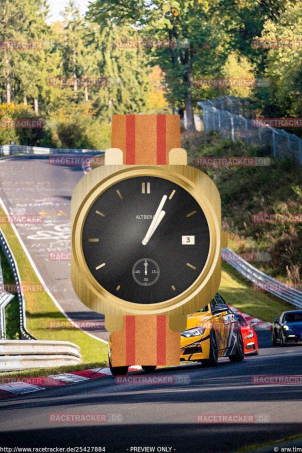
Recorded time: 1:04
